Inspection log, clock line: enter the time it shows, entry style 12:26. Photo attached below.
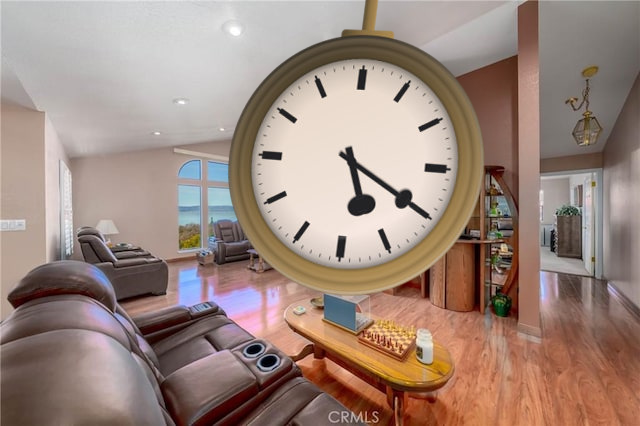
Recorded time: 5:20
